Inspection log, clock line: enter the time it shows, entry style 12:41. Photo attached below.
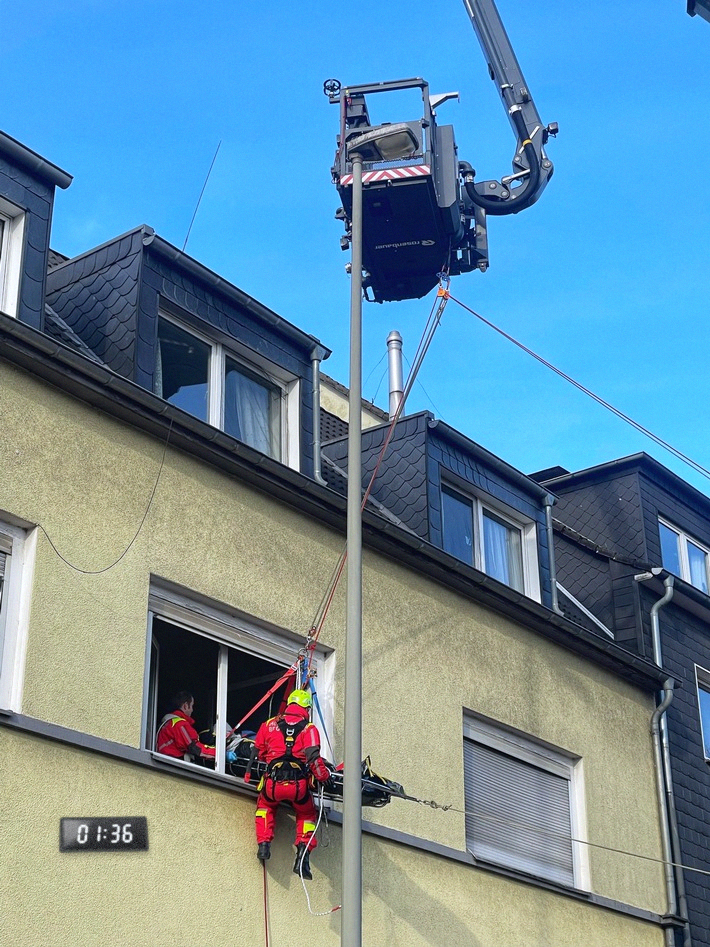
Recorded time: 1:36
